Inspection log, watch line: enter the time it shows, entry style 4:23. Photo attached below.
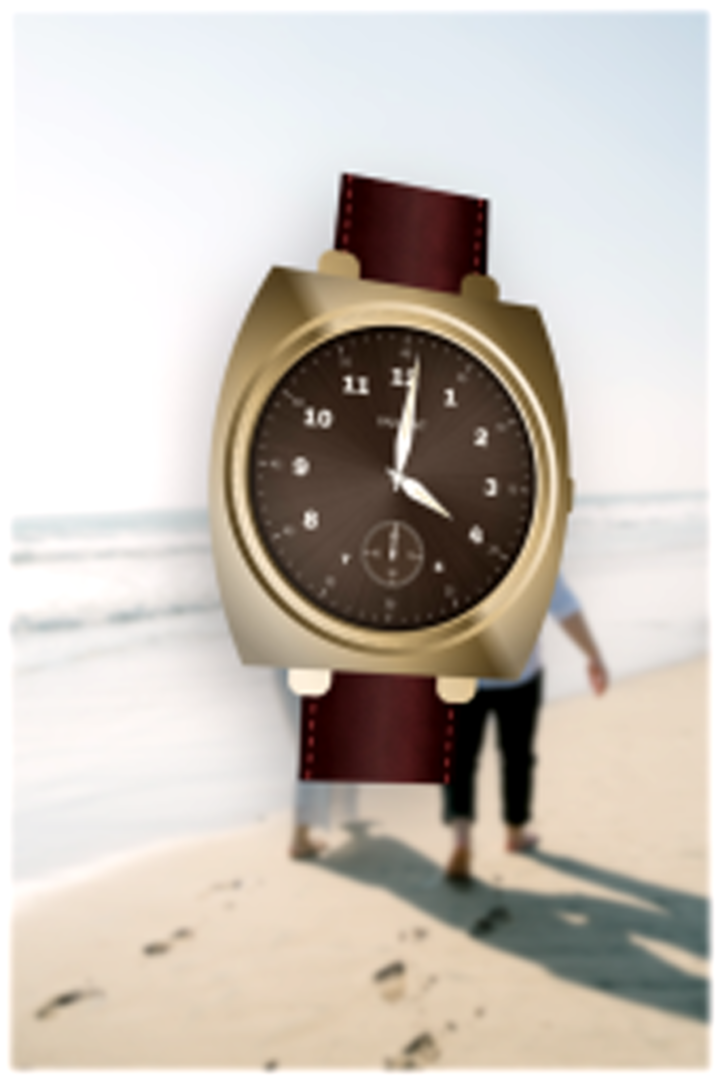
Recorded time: 4:01
